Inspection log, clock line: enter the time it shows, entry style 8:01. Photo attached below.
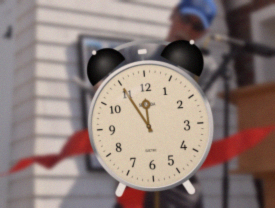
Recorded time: 11:55
